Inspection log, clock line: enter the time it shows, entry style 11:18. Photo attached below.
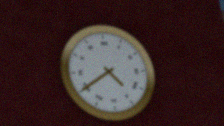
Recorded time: 4:40
